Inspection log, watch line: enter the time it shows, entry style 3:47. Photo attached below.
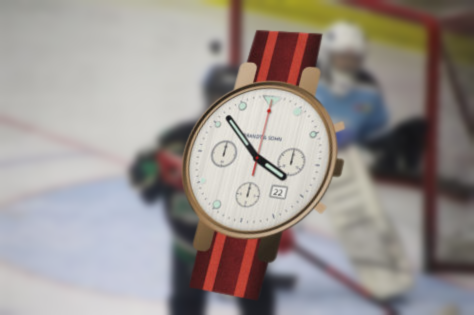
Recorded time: 3:52
